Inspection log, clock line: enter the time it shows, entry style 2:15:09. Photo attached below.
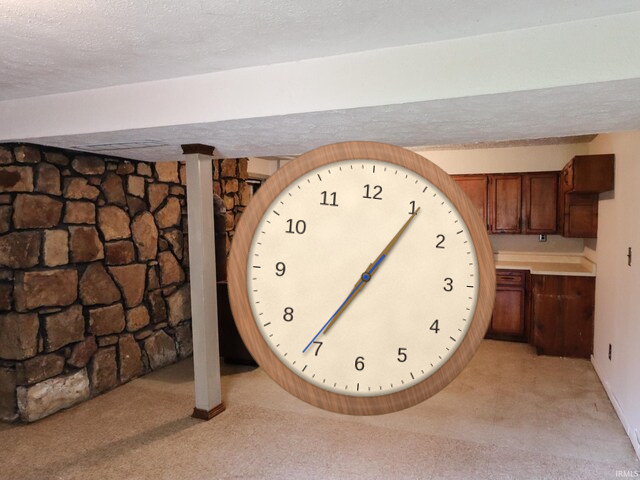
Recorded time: 7:05:36
